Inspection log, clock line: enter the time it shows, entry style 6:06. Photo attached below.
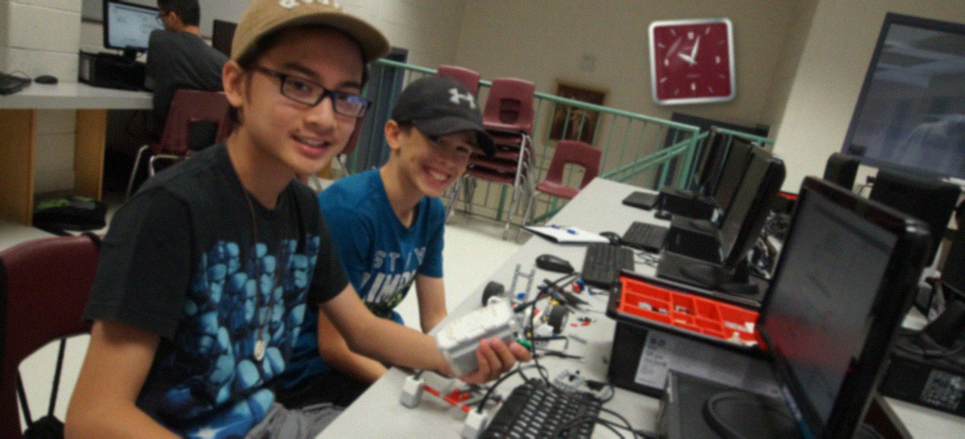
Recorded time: 10:03
